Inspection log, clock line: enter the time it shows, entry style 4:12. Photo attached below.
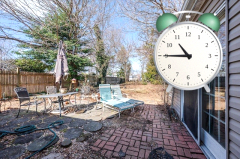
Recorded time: 10:45
